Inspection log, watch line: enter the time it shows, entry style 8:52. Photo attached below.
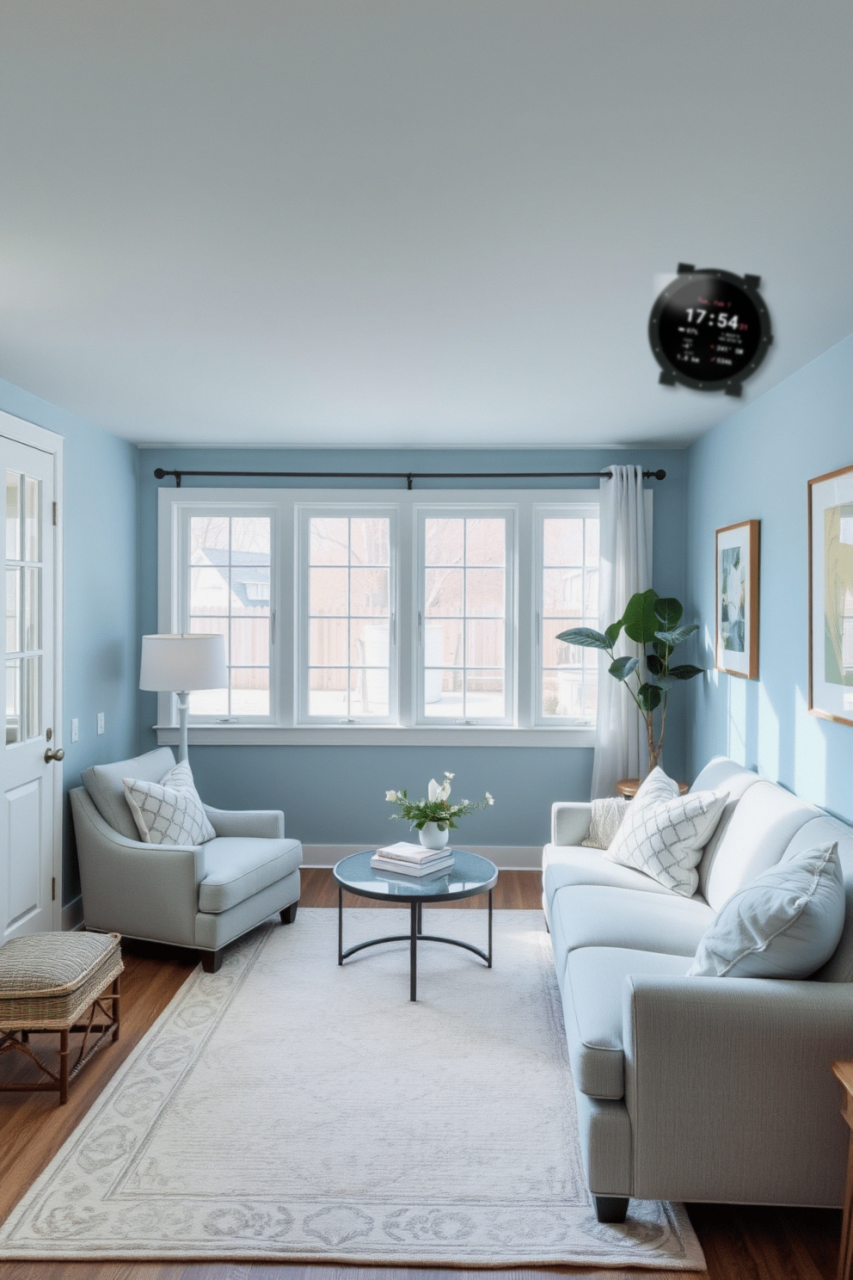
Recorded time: 17:54
